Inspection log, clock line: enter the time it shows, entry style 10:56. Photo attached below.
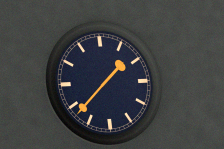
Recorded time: 1:38
